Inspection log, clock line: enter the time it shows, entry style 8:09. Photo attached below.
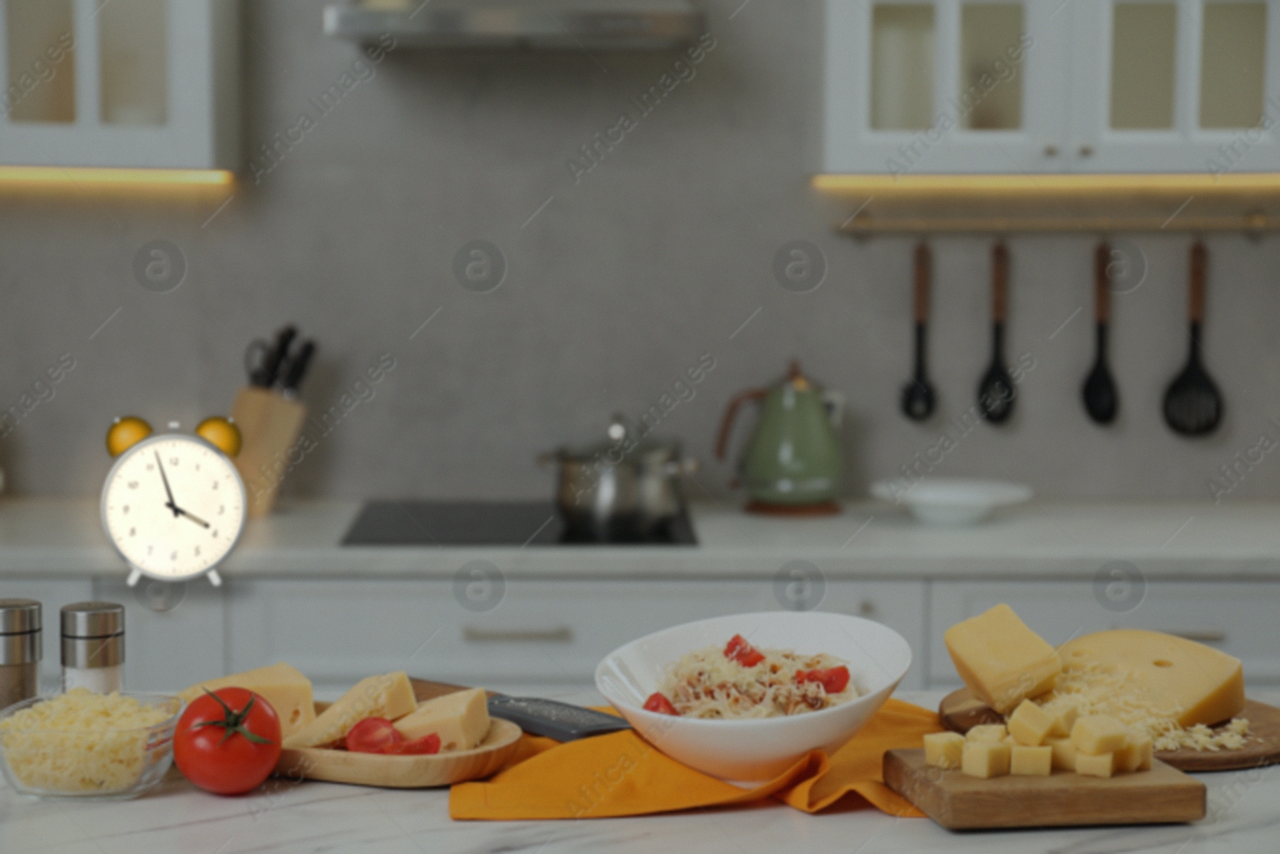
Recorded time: 3:57
